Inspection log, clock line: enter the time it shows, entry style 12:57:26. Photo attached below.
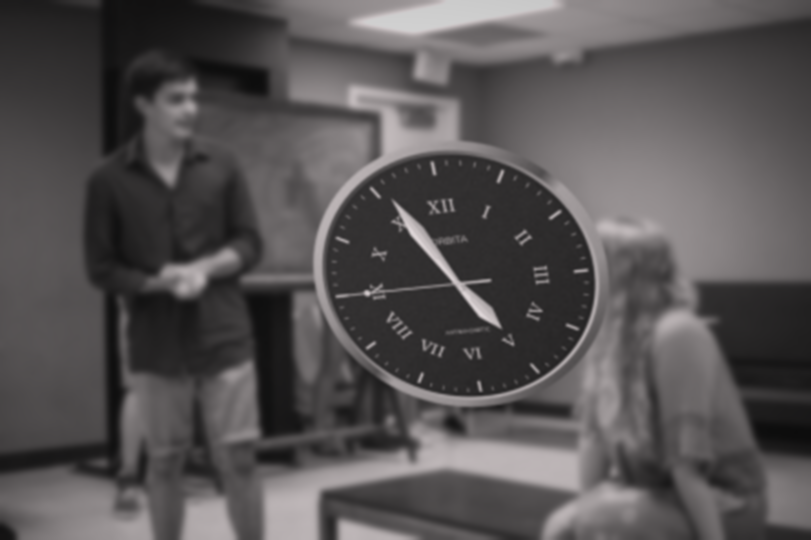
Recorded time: 4:55:45
